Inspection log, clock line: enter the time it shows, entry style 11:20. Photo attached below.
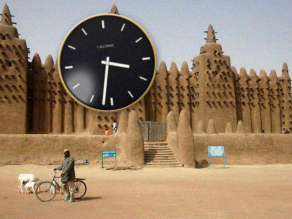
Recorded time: 3:32
